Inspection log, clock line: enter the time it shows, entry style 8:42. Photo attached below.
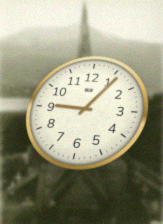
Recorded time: 9:06
